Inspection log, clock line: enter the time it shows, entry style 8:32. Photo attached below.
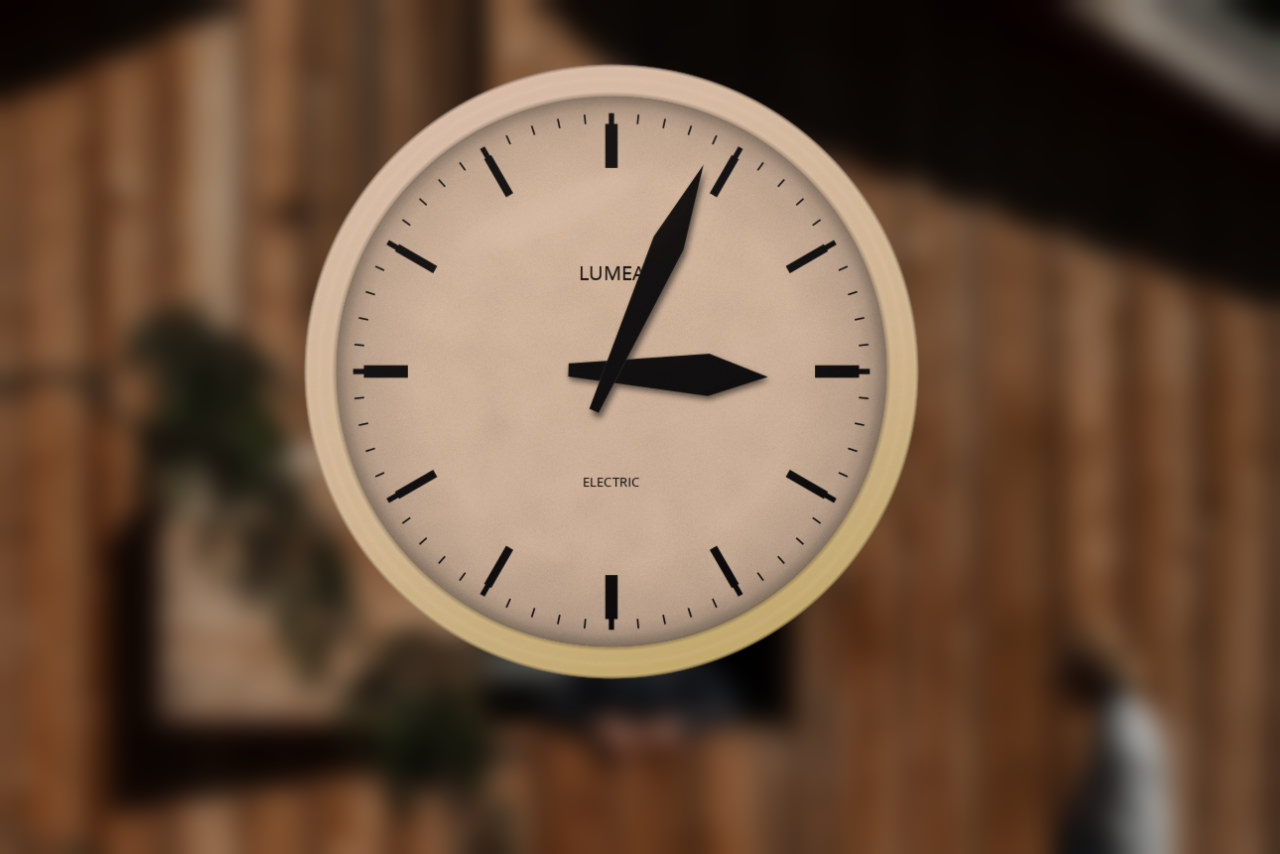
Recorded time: 3:04
